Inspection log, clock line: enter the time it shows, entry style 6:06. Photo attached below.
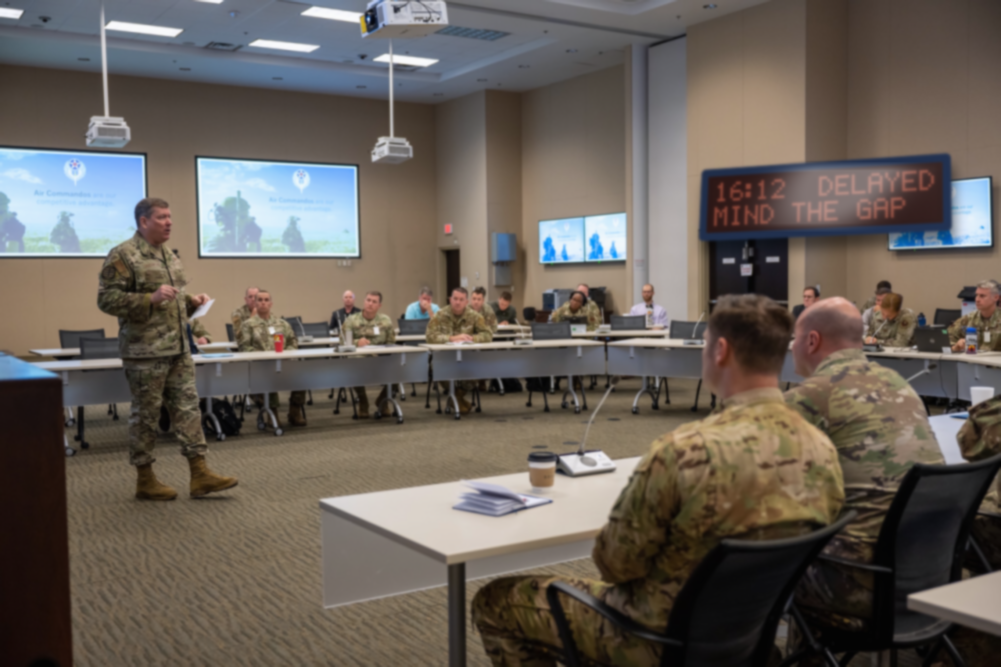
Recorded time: 16:12
